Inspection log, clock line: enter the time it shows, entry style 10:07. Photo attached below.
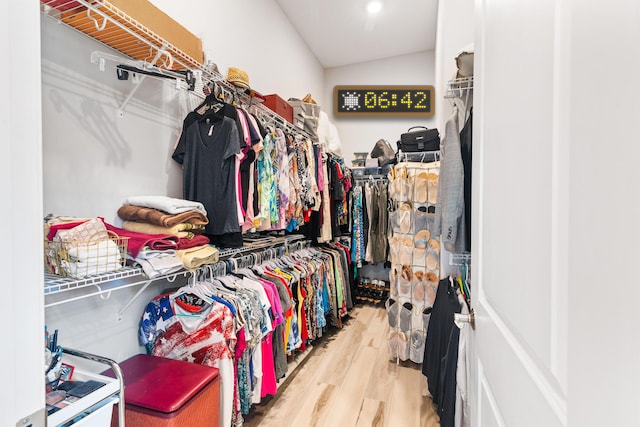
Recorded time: 6:42
